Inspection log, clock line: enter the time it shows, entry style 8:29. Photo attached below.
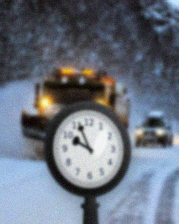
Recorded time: 9:56
